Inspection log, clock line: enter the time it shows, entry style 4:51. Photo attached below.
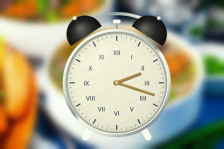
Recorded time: 2:18
